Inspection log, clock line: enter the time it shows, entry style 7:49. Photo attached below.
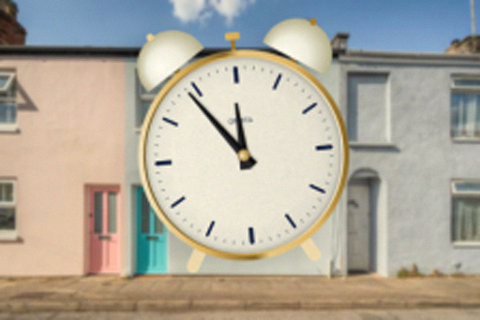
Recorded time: 11:54
